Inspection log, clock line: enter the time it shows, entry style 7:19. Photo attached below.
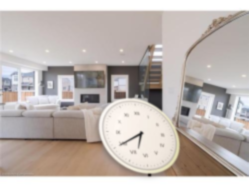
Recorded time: 6:40
